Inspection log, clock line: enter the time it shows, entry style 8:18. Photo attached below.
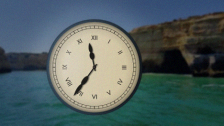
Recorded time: 11:36
